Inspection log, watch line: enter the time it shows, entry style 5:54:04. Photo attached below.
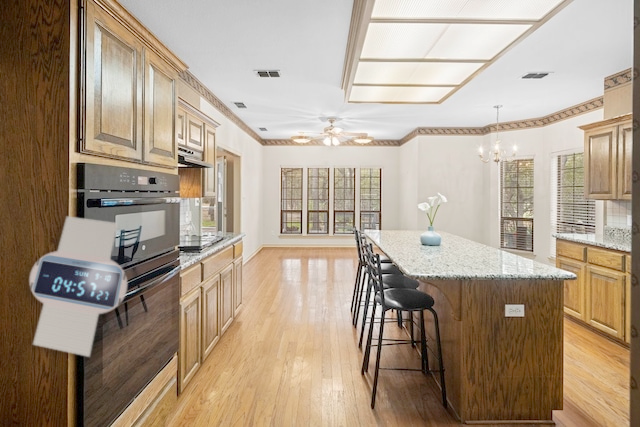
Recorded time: 4:57:27
